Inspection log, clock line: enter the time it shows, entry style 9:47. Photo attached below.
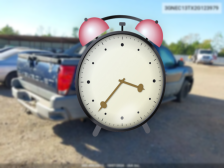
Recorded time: 3:37
